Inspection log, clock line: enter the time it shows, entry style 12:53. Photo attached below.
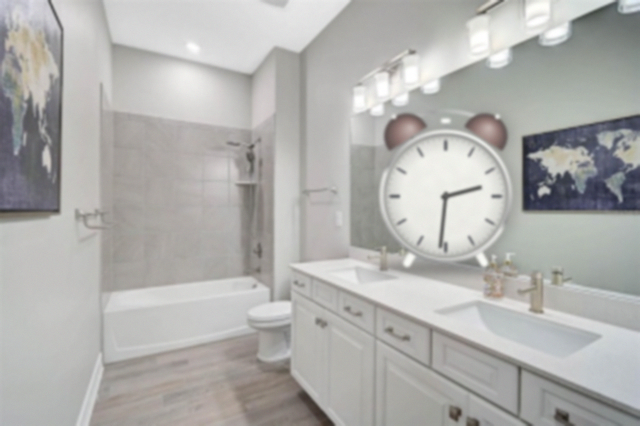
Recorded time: 2:31
